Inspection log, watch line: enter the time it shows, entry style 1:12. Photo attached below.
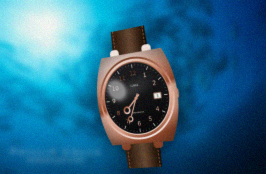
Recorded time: 7:34
